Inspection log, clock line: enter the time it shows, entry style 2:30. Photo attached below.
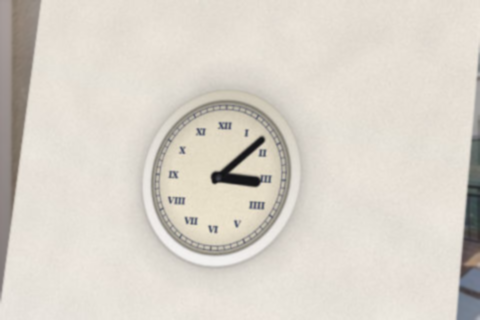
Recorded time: 3:08
